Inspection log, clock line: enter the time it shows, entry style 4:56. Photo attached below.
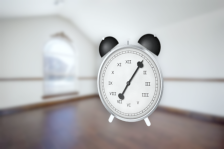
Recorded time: 7:06
